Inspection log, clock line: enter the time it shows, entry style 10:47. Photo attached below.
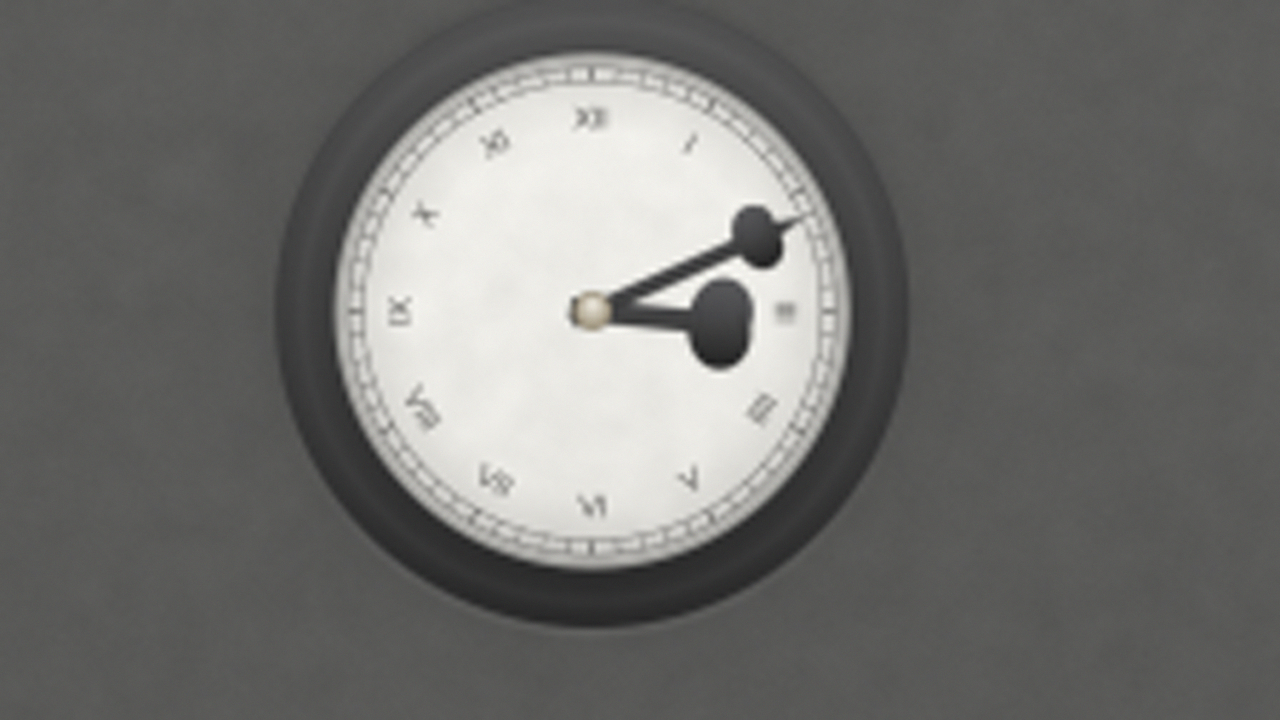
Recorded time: 3:11
